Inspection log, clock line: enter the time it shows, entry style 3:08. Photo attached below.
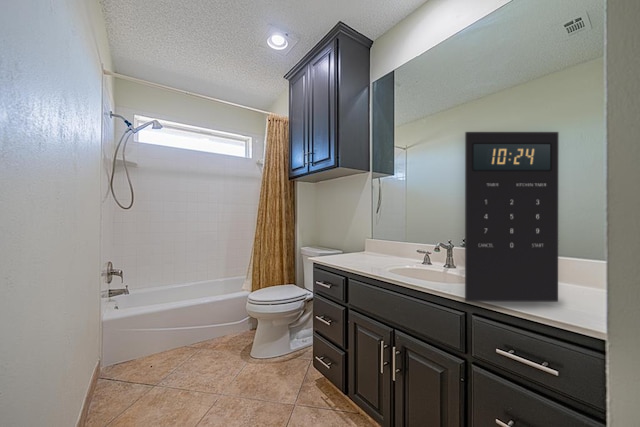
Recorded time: 10:24
